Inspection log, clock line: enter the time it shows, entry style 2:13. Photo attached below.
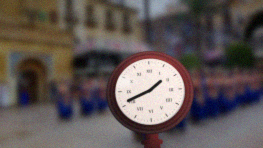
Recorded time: 1:41
